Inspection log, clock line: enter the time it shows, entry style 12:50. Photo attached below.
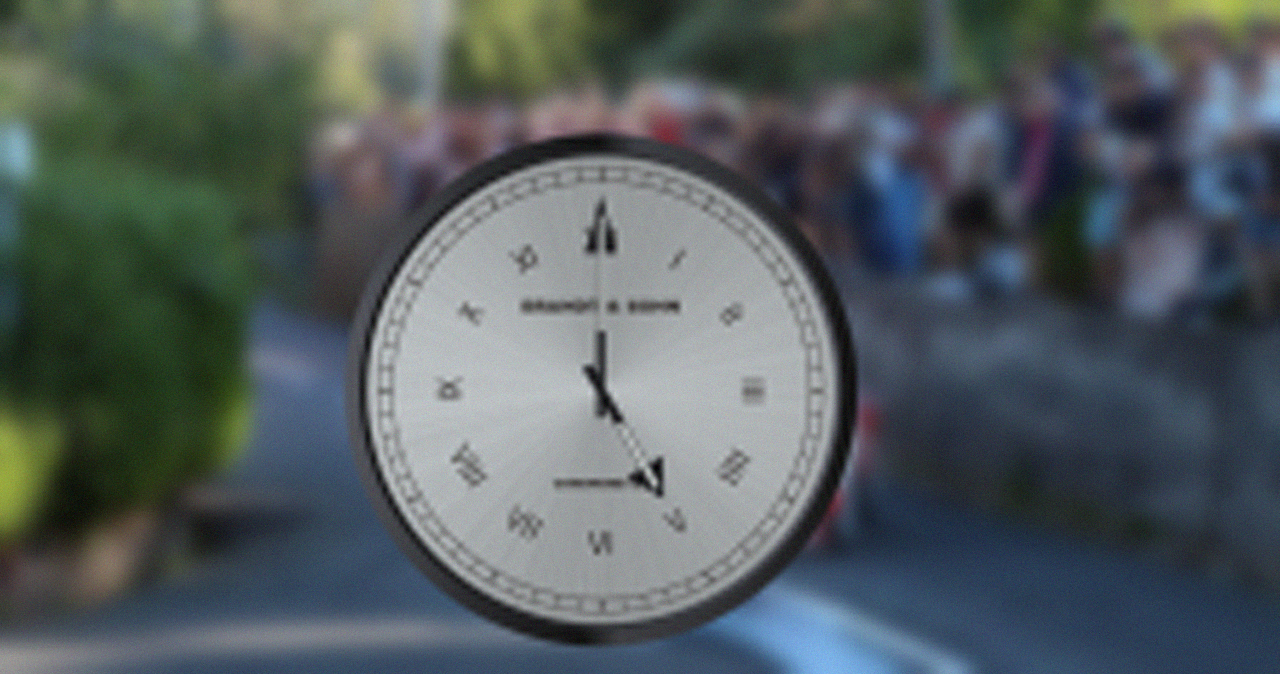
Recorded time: 5:00
